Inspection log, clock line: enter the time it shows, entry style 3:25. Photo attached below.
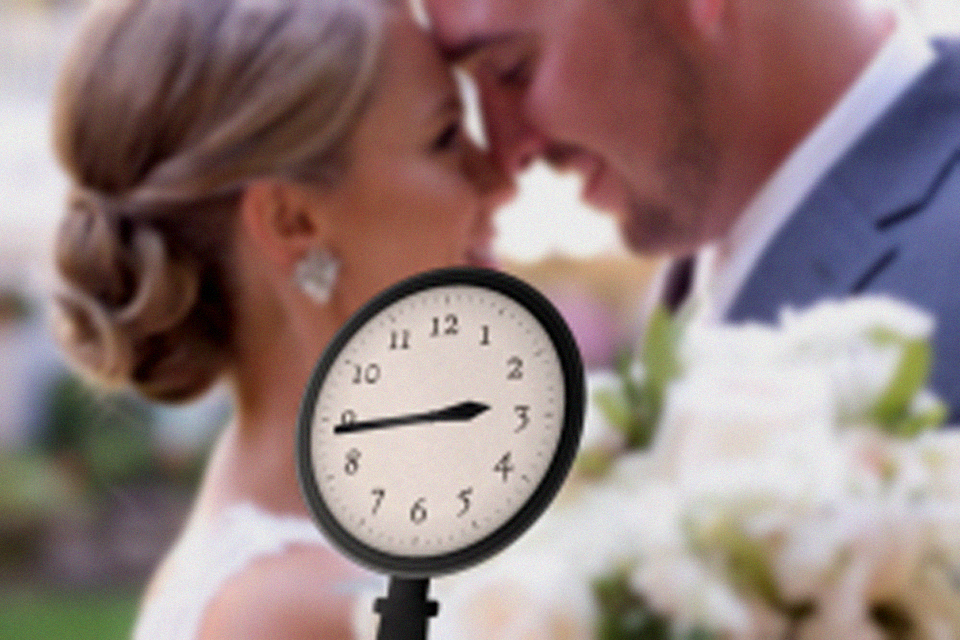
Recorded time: 2:44
